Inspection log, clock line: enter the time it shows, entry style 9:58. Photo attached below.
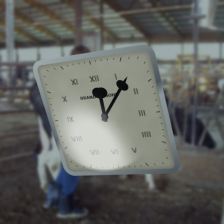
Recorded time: 12:07
